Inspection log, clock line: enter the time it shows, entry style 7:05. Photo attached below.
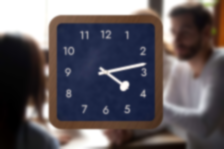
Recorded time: 4:13
